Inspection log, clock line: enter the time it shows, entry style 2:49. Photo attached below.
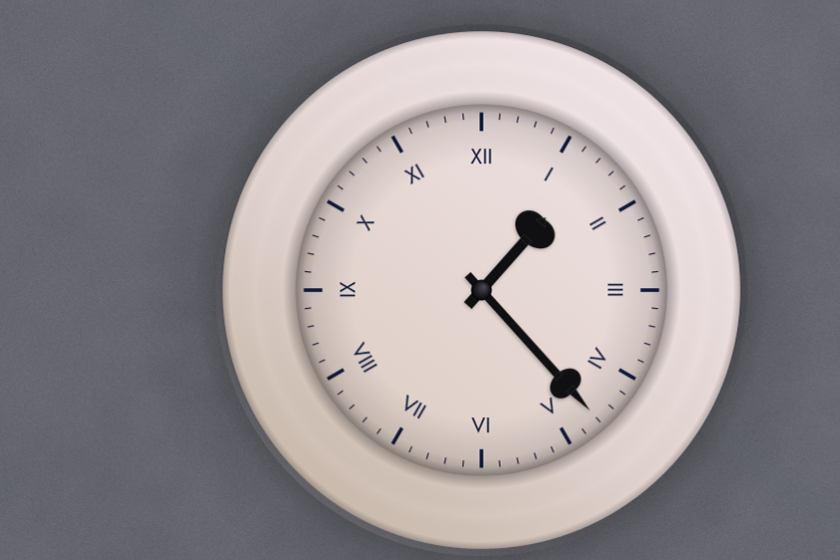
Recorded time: 1:23
